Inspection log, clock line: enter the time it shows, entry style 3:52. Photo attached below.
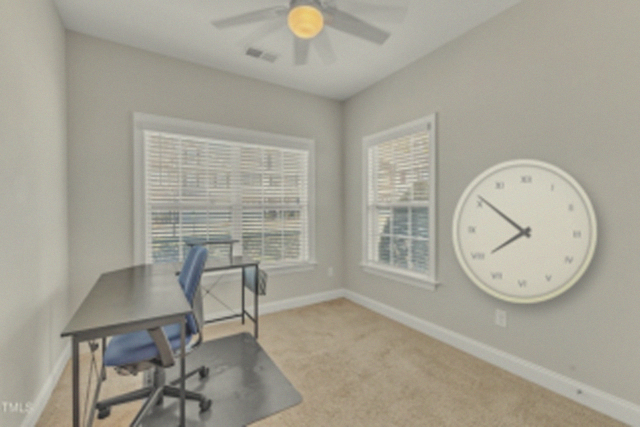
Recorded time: 7:51
